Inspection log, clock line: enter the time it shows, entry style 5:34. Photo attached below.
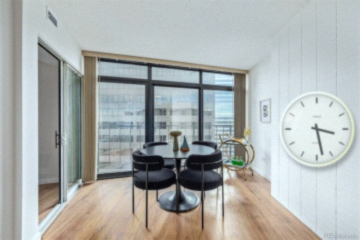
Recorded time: 3:28
